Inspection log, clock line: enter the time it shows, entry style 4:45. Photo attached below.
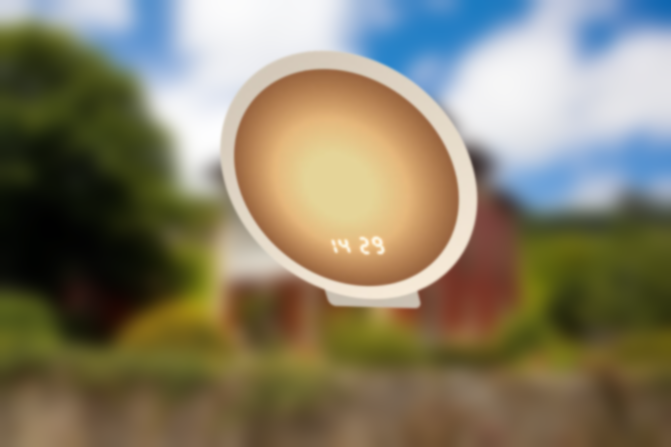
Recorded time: 14:29
